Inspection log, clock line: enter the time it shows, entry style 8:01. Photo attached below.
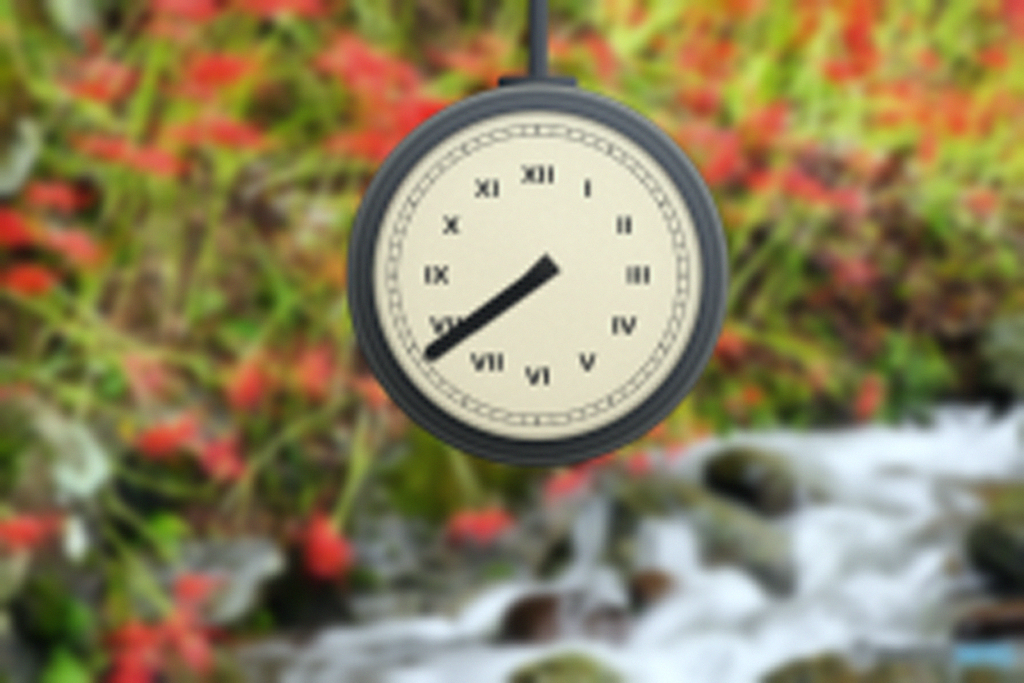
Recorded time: 7:39
